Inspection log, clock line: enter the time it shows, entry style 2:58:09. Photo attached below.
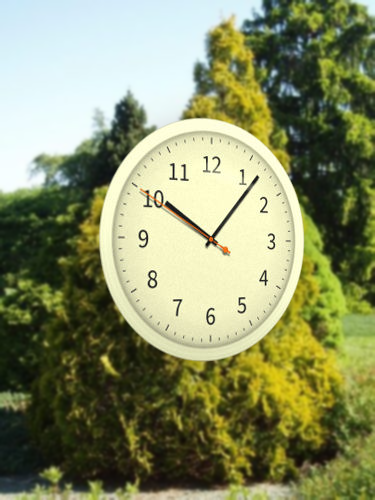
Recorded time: 10:06:50
